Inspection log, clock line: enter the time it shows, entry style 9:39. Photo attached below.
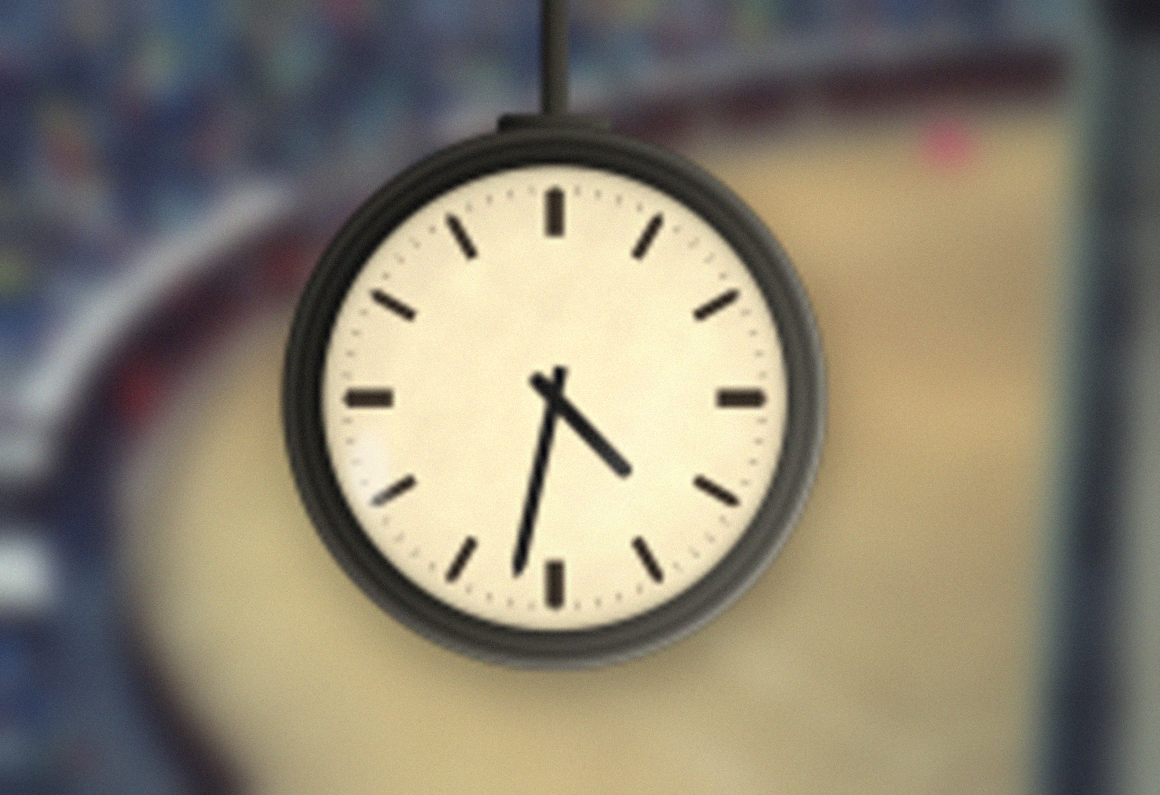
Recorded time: 4:32
